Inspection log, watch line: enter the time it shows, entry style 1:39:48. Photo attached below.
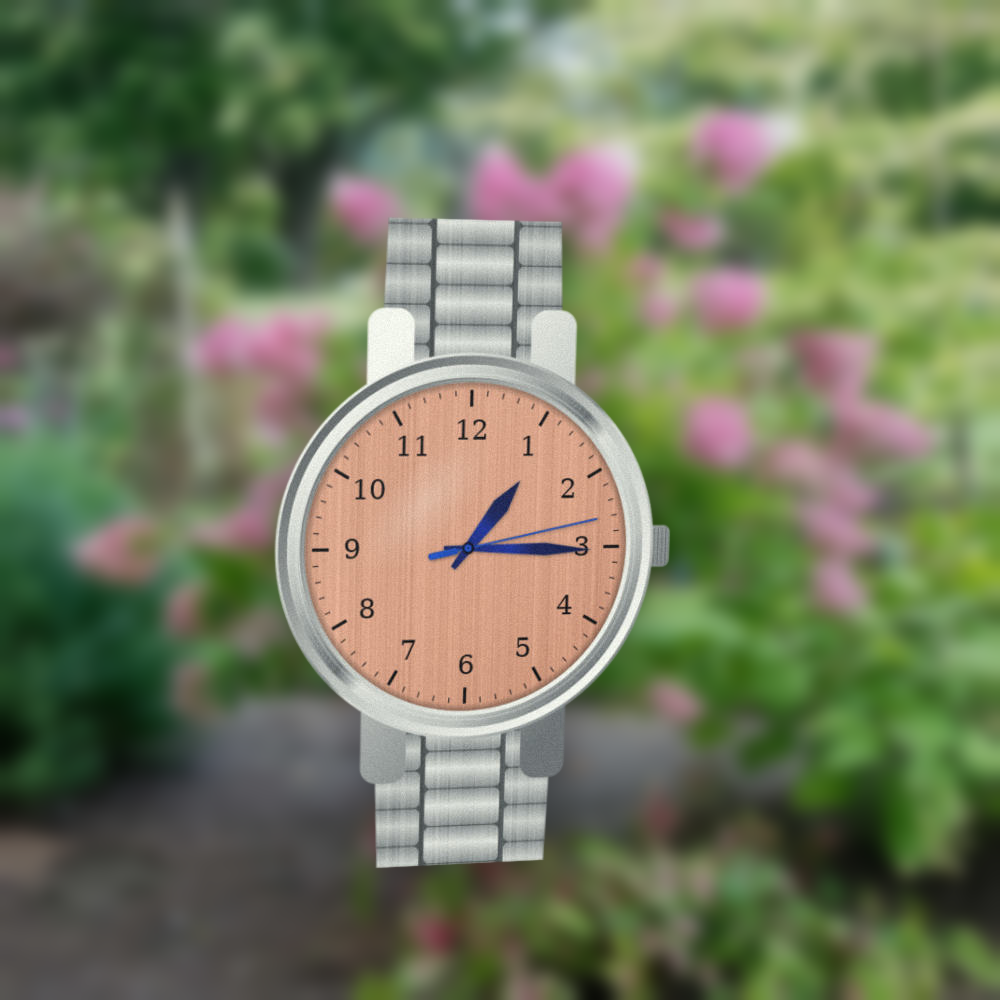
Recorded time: 1:15:13
